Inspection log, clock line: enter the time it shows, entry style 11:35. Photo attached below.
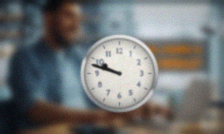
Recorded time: 9:48
